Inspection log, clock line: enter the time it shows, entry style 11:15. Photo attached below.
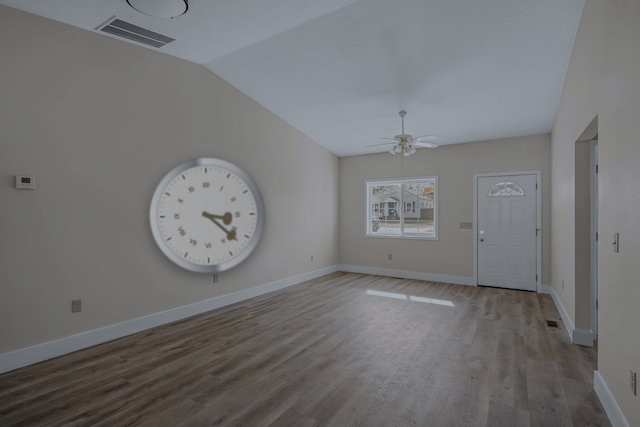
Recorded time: 3:22
